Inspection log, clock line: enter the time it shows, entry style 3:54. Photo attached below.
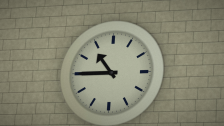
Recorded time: 10:45
